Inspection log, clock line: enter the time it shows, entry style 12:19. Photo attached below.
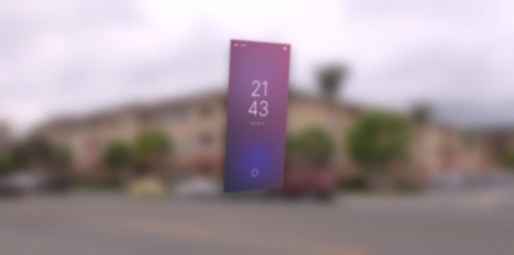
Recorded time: 21:43
